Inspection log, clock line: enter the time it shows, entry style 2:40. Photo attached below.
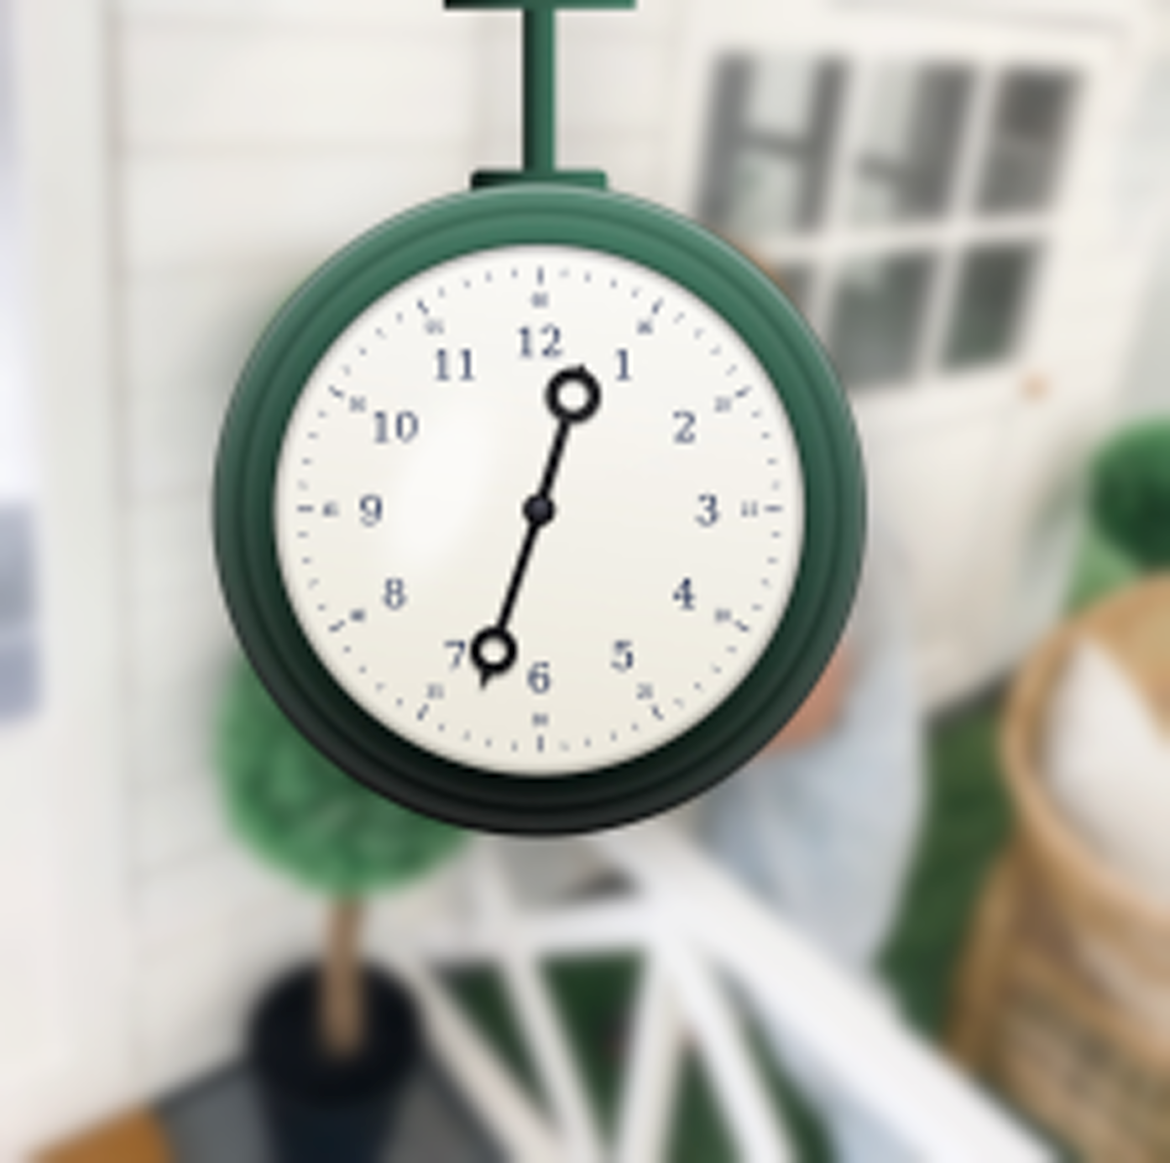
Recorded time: 12:33
